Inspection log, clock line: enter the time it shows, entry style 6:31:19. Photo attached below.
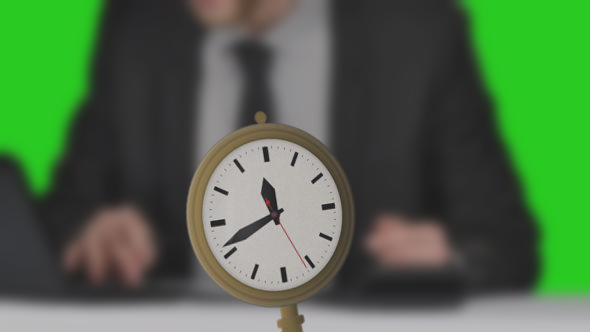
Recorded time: 11:41:26
